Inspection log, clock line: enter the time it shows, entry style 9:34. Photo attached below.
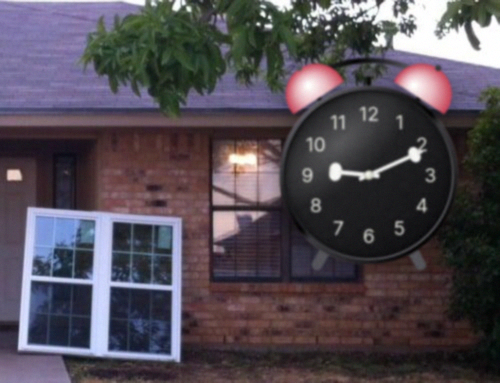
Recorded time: 9:11
